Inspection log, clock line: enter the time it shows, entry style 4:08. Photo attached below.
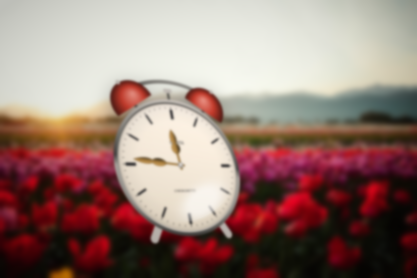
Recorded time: 11:46
